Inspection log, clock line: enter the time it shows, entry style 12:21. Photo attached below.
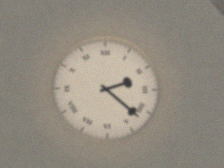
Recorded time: 2:22
